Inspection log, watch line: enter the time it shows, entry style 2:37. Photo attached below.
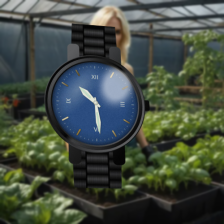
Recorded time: 10:29
